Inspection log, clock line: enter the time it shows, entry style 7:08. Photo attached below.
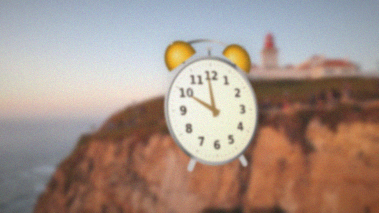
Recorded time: 9:59
